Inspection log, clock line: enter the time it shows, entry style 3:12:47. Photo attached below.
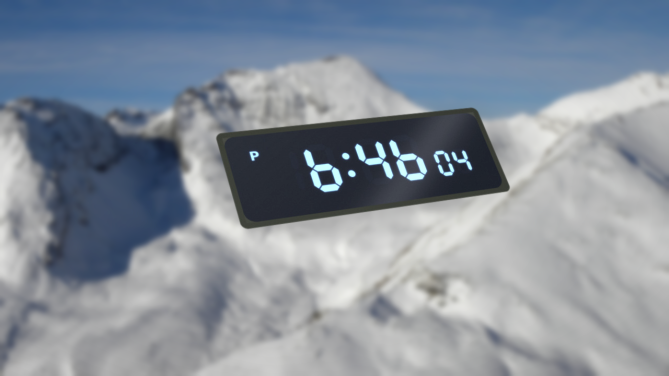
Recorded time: 6:46:04
